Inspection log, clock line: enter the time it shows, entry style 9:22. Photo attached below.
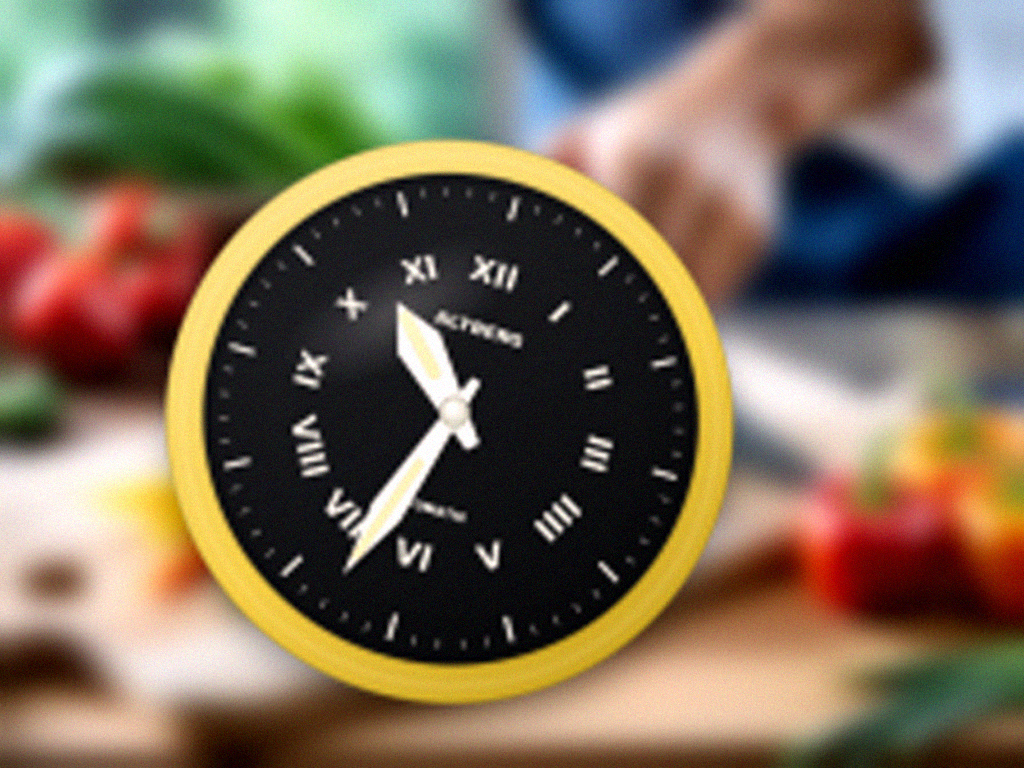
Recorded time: 10:33
